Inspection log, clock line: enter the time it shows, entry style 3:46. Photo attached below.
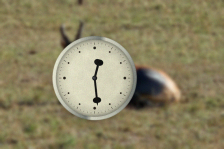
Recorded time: 12:29
